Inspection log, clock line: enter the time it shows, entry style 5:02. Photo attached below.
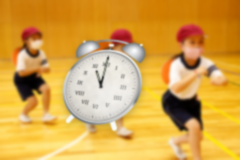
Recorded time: 11:00
